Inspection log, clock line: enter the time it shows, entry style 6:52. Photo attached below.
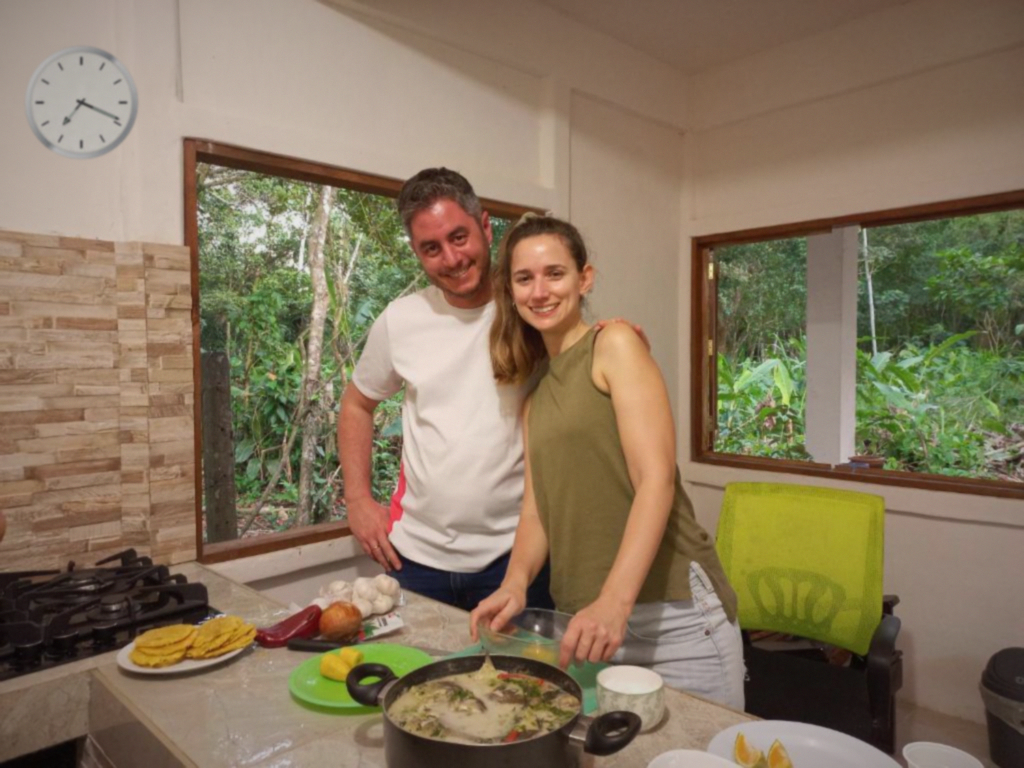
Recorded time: 7:19
